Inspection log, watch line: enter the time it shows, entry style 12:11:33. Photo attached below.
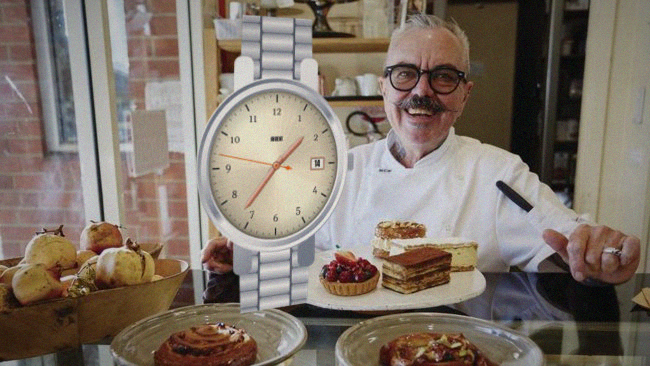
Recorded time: 1:36:47
